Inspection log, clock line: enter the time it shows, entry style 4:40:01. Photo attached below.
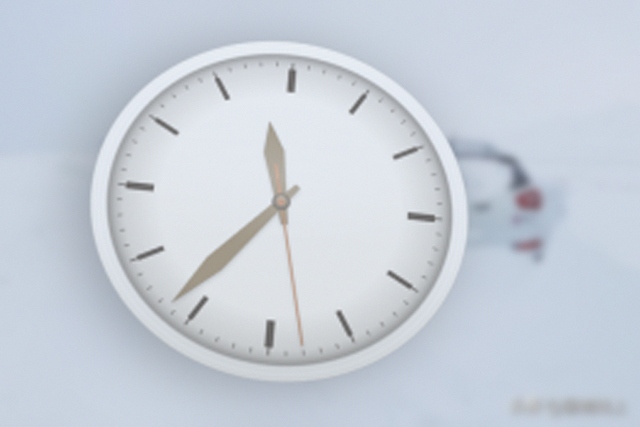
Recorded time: 11:36:28
